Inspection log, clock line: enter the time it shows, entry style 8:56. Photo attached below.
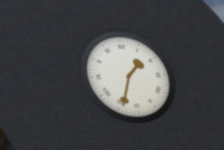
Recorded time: 1:34
